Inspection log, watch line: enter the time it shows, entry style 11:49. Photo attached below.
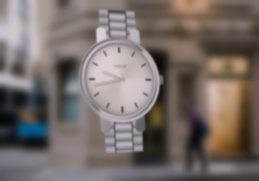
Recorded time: 9:43
